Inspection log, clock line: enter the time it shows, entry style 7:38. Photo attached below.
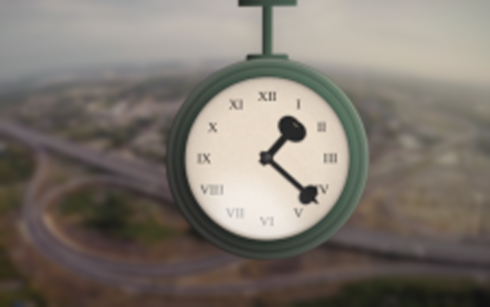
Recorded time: 1:22
